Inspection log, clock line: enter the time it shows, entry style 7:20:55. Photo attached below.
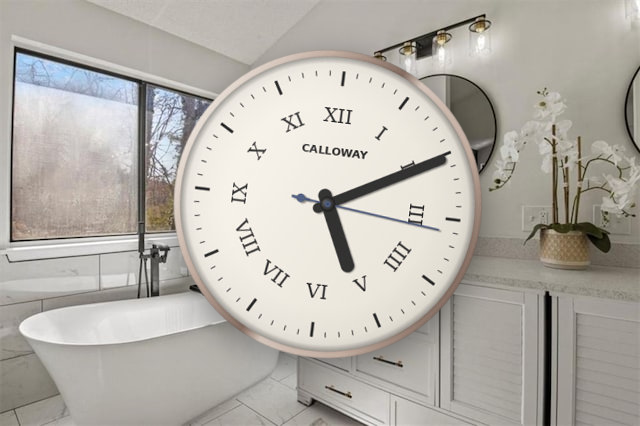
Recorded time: 5:10:16
